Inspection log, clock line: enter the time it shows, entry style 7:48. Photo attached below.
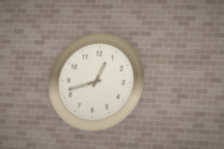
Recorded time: 12:42
